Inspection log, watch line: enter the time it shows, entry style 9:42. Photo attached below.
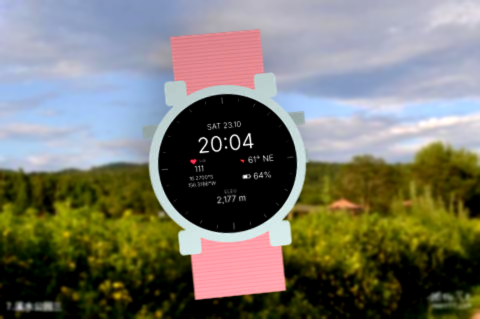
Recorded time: 20:04
